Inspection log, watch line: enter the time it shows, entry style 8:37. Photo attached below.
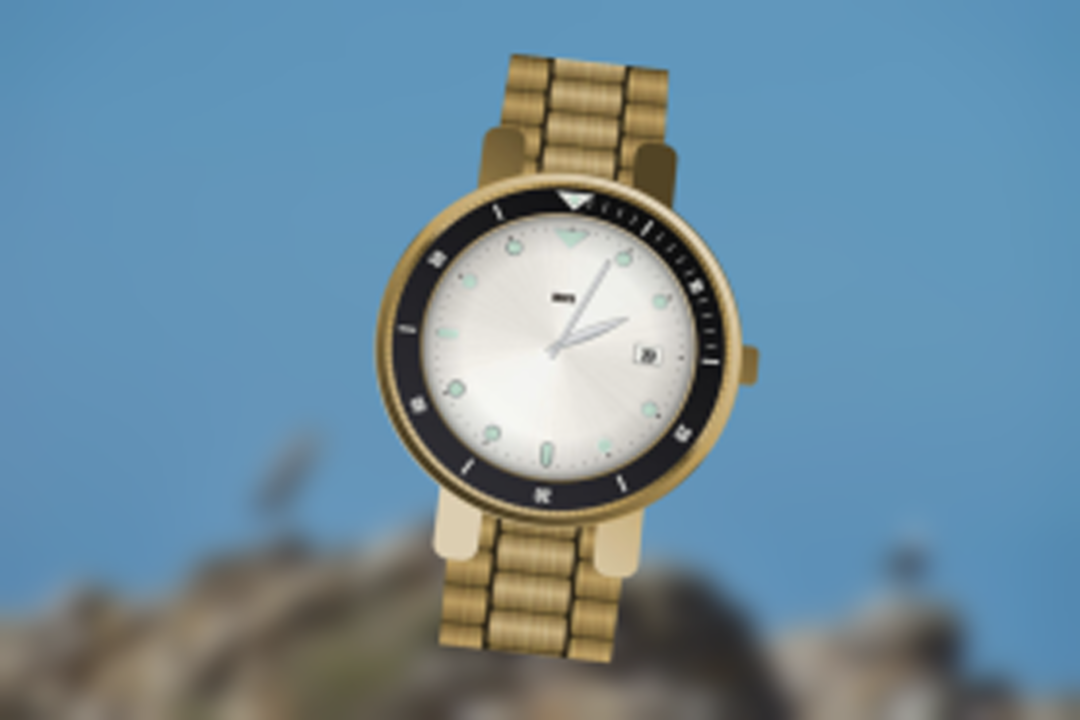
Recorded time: 2:04
